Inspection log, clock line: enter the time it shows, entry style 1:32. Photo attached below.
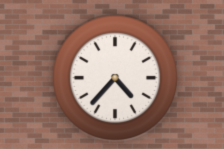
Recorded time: 4:37
